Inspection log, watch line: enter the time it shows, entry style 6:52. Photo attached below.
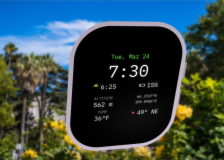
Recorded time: 7:30
